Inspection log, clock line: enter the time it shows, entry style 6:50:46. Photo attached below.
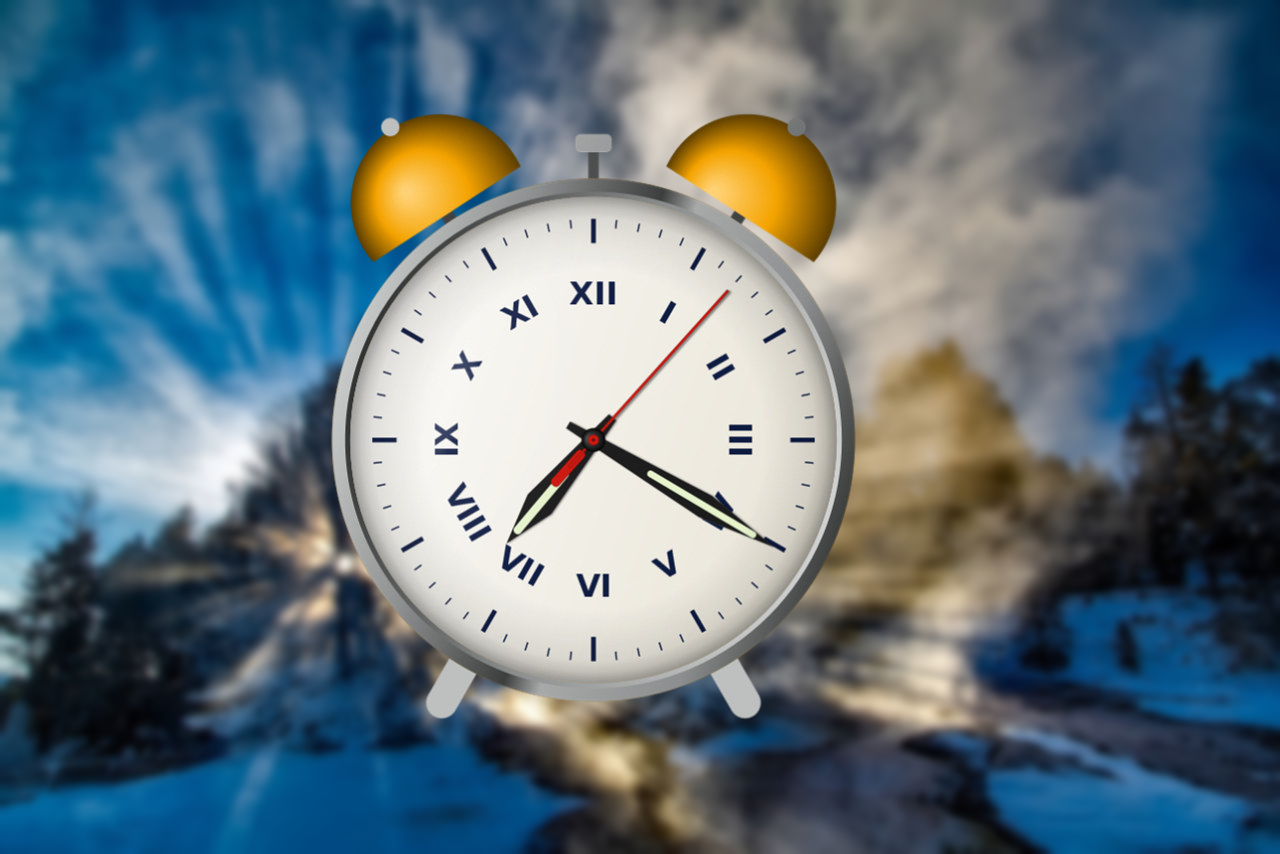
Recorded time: 7:20:07
